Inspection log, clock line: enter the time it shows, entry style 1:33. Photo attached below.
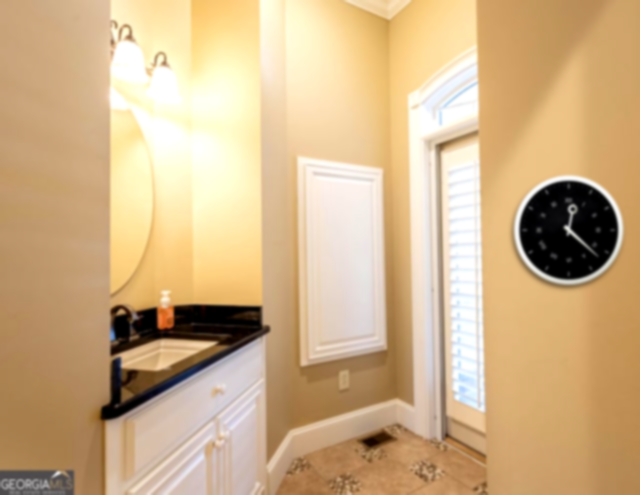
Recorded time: 12:22
